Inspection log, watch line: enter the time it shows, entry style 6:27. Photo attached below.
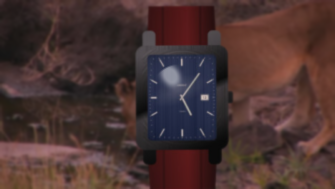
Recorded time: 5:06
